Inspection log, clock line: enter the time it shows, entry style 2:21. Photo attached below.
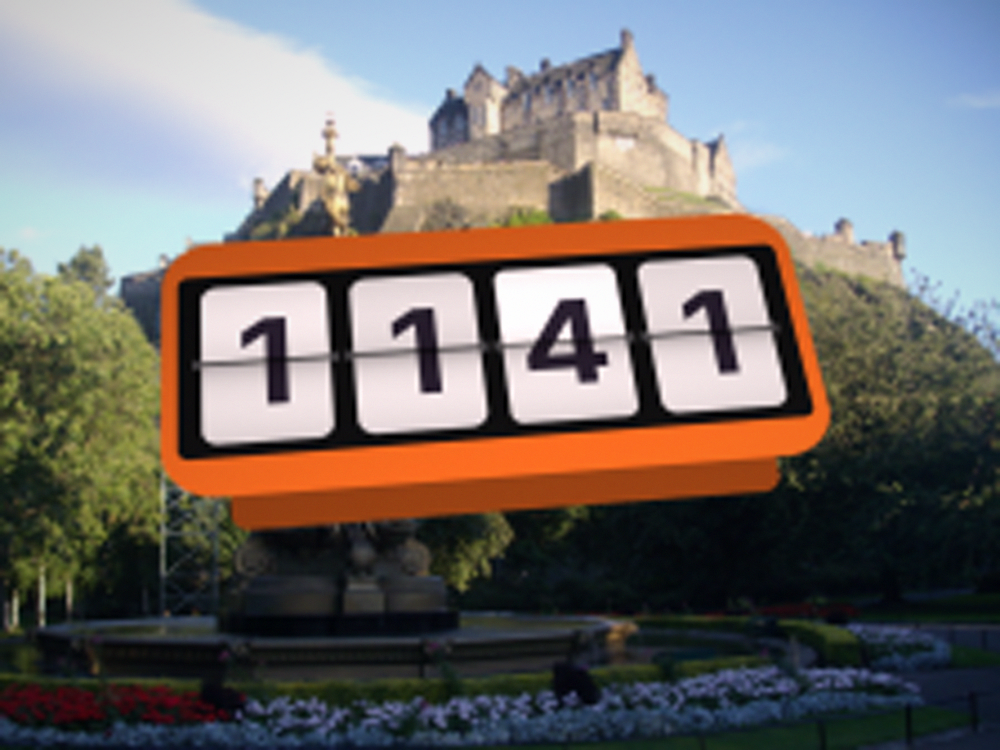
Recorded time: 11:41
